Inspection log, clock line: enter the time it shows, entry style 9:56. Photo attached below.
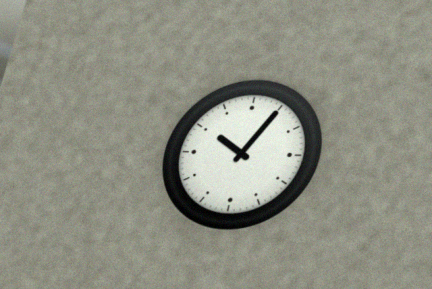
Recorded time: 10:05
